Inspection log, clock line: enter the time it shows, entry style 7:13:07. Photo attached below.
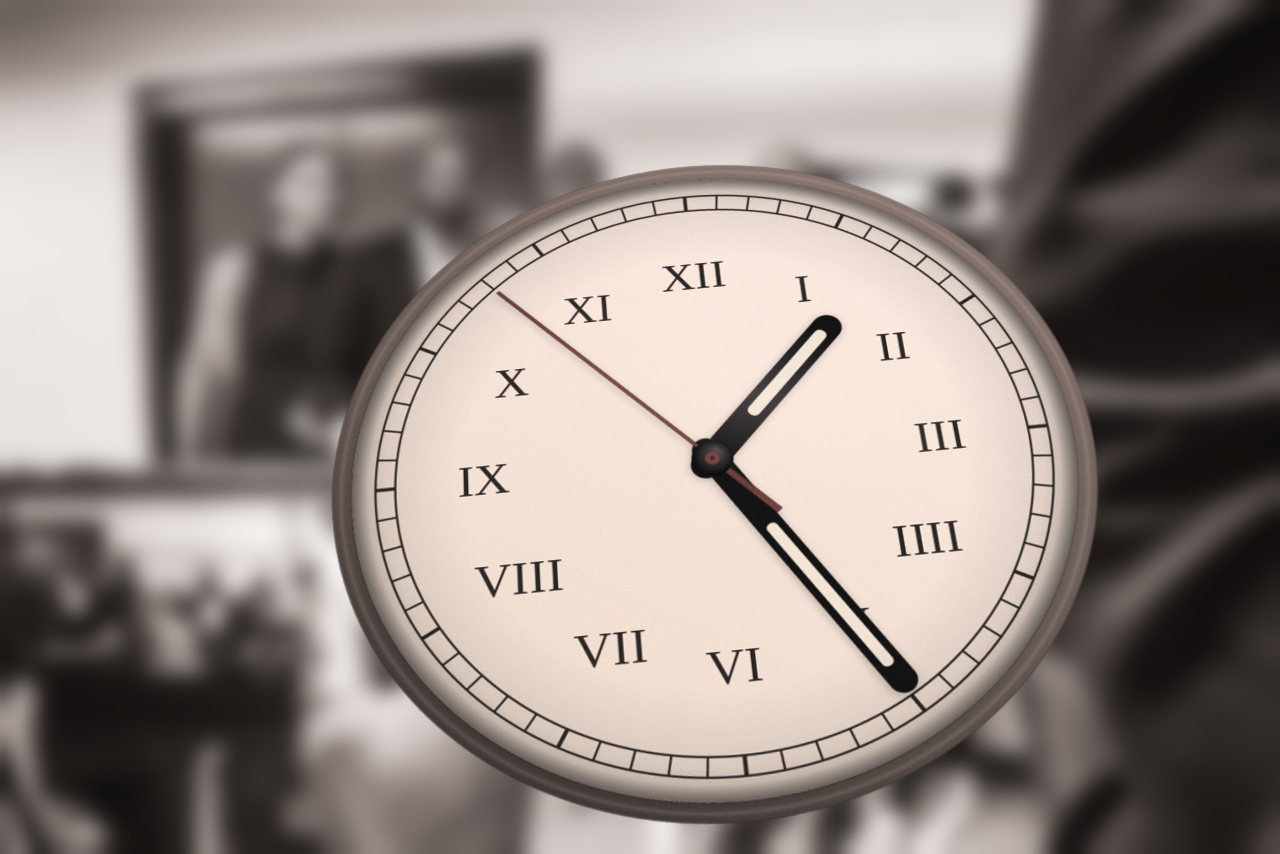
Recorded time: 1:24:53
